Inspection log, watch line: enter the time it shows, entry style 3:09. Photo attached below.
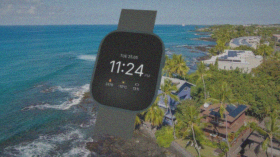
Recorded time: 11:24
